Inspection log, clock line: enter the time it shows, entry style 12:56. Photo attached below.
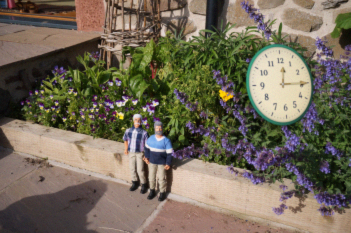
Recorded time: 12:15
